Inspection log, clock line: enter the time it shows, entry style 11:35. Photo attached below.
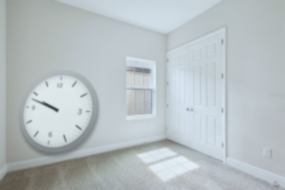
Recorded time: 9:48
